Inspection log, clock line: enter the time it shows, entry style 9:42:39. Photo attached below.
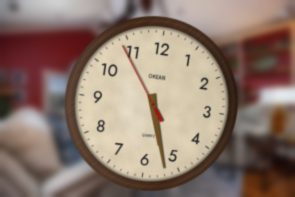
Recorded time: 5:26:54
